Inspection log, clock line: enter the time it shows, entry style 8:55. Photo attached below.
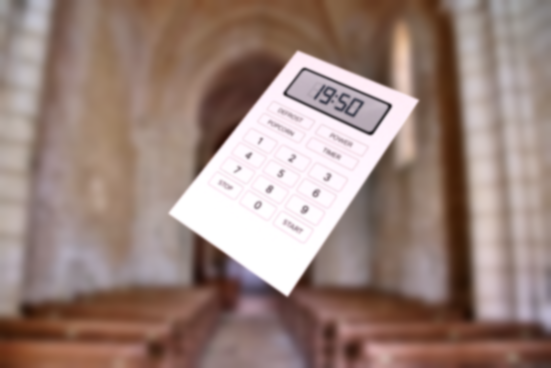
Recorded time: 19:50
